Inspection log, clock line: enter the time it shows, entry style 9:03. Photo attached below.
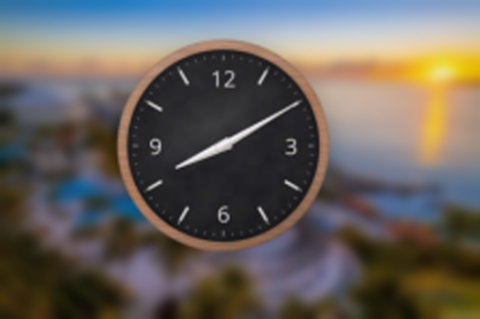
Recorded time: 8:10
